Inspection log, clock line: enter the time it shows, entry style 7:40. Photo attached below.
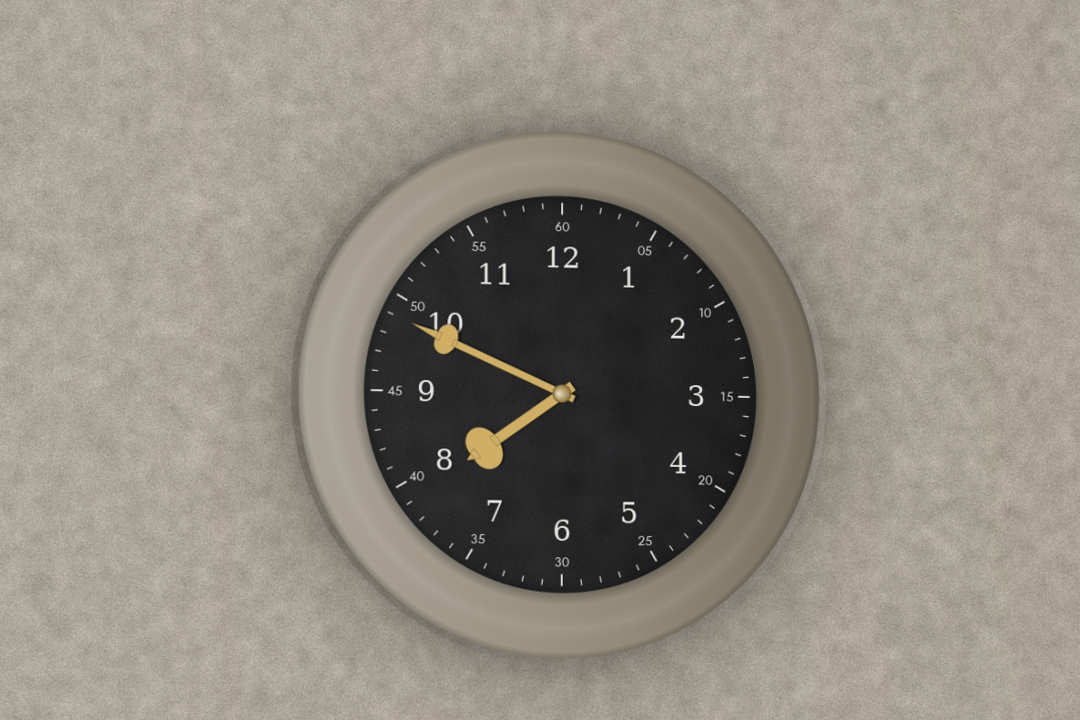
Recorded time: 7:49
